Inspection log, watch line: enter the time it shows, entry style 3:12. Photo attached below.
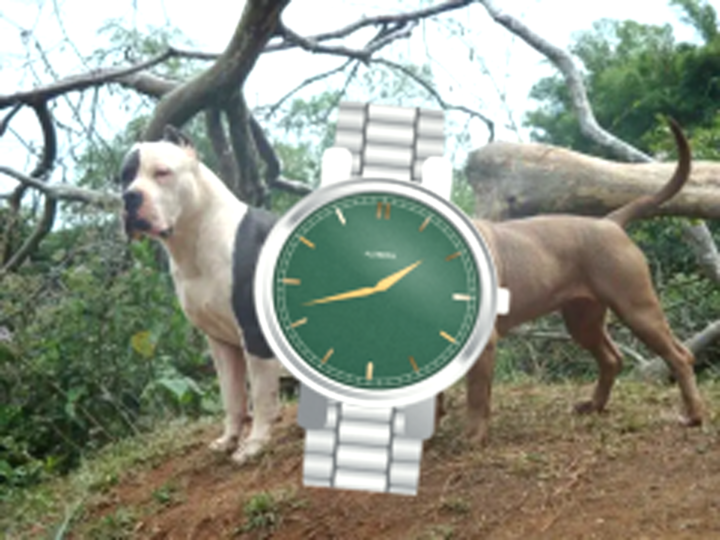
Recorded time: 1:42
